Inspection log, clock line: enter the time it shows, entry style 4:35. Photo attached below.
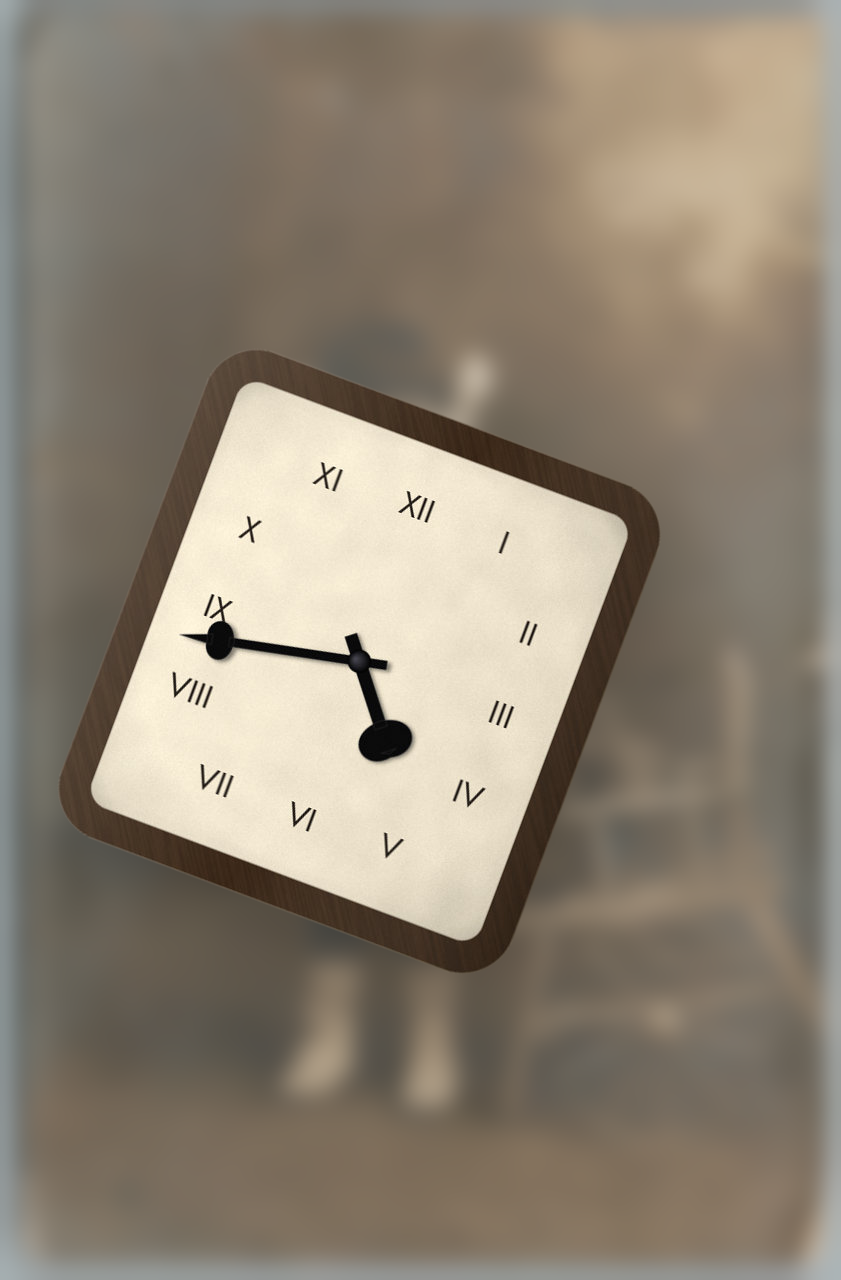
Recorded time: 4:43
